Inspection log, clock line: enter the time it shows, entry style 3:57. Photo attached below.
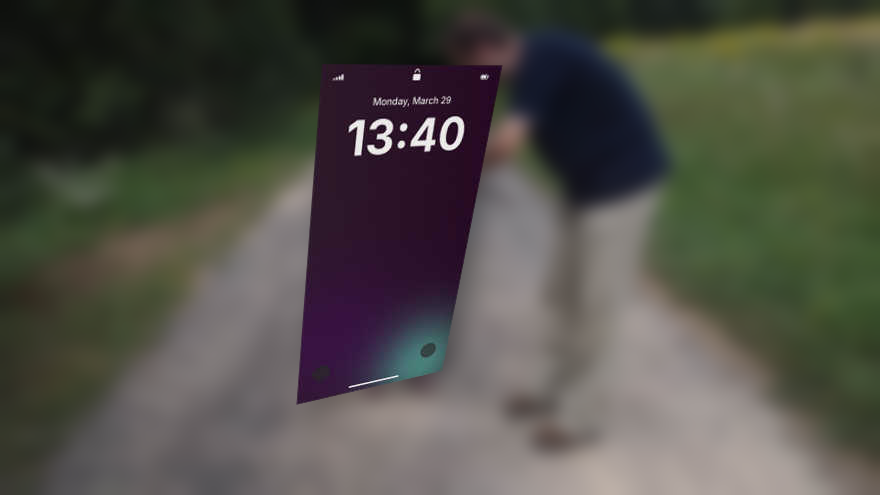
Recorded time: 13:40
